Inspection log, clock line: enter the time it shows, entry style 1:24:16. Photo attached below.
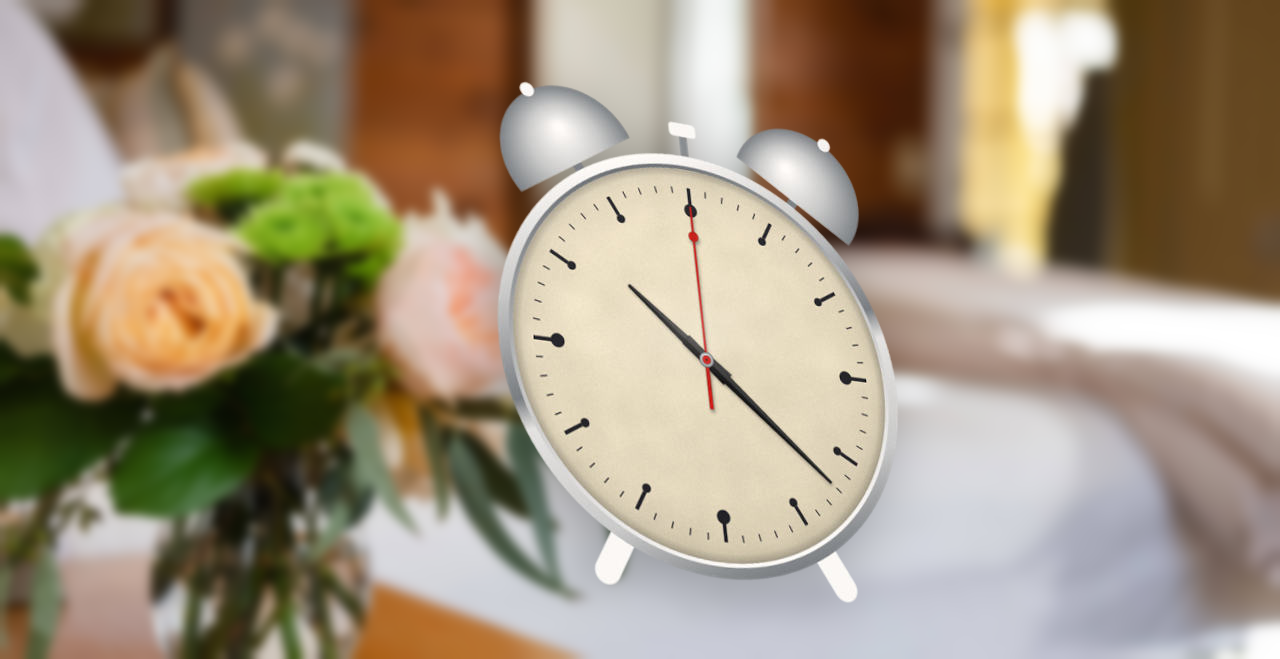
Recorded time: 10:22:00
